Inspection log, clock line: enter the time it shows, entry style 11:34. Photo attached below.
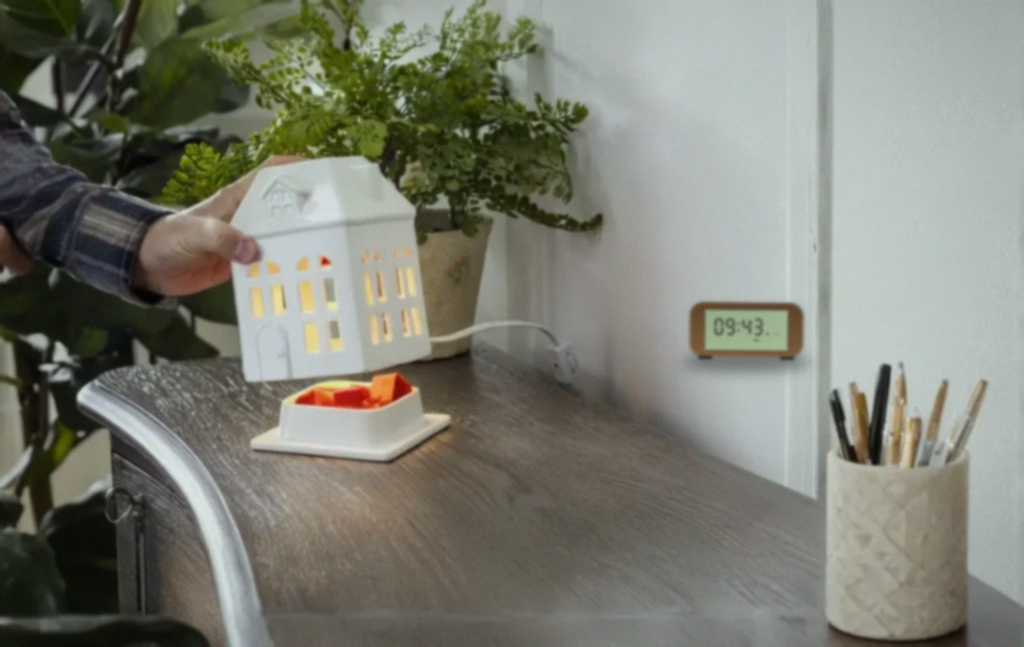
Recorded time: 9:43
